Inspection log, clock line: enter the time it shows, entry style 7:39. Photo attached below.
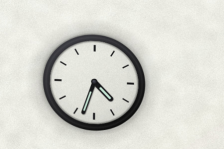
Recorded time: 4:33
